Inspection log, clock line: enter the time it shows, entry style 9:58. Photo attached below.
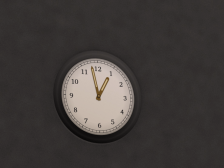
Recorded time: 12:58
